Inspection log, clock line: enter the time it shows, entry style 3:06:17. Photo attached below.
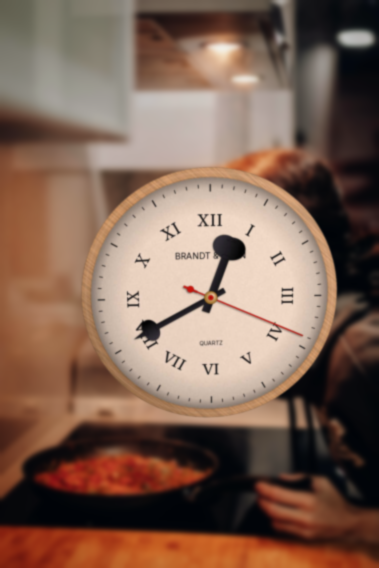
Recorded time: 12:40:19
